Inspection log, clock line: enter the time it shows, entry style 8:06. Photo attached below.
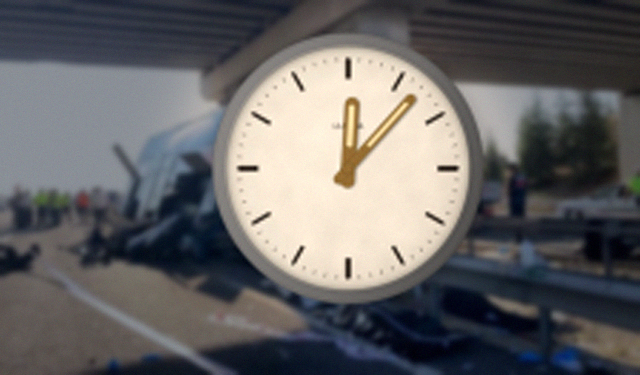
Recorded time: 12:07
